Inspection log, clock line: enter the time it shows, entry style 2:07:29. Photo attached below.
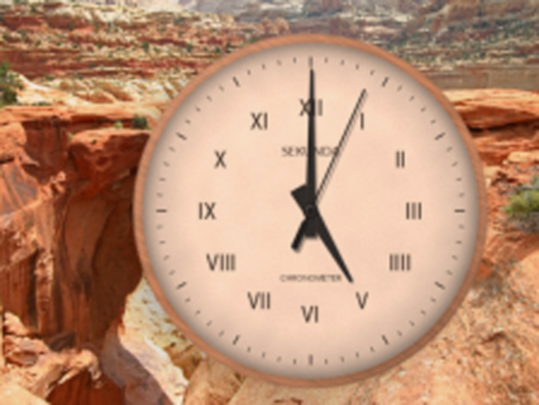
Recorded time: 5:00:04
